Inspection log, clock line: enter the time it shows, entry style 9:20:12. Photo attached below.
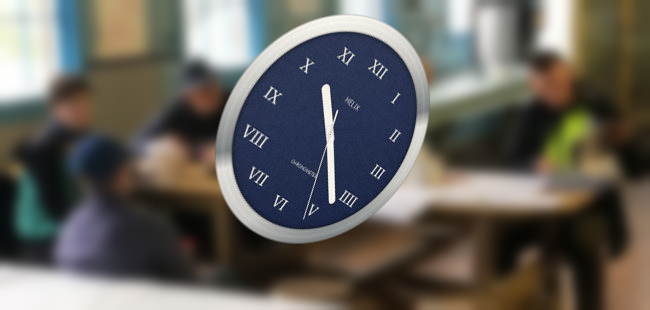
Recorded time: 10:22:26
